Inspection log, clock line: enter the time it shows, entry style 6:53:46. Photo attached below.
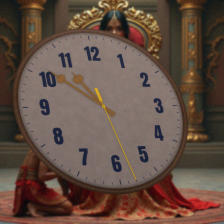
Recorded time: 10:51:28
